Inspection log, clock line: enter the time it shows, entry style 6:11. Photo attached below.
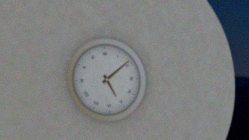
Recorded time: 5:09
